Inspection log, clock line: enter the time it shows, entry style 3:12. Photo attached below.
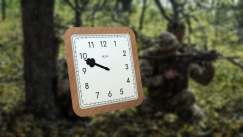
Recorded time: 9:49
